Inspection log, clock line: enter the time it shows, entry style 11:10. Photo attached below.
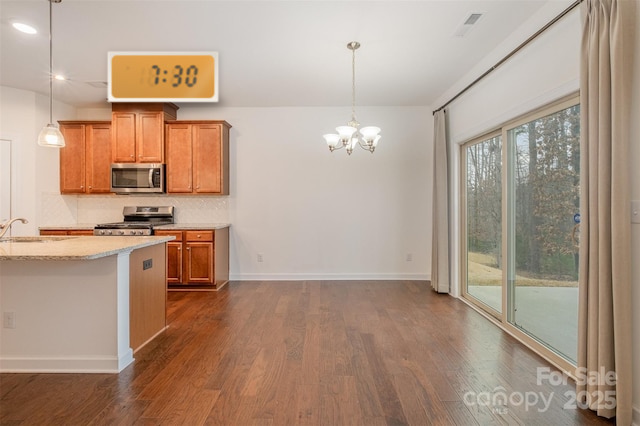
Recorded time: 7:30
